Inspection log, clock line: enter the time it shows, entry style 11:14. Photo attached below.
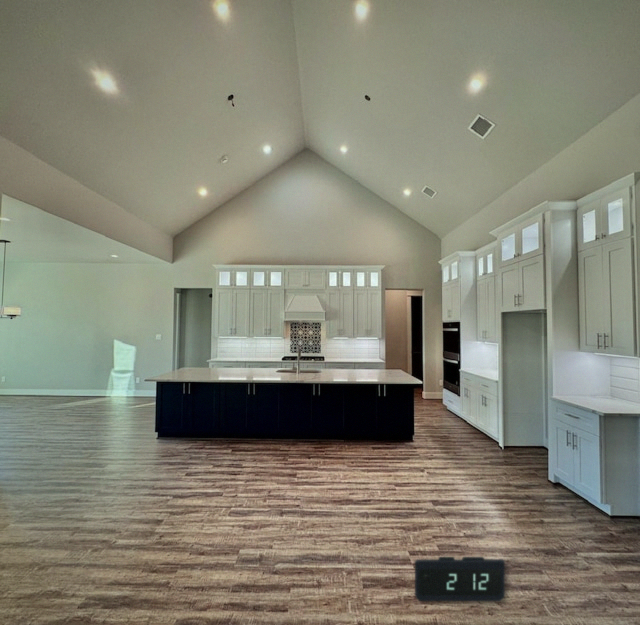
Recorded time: 2:12
